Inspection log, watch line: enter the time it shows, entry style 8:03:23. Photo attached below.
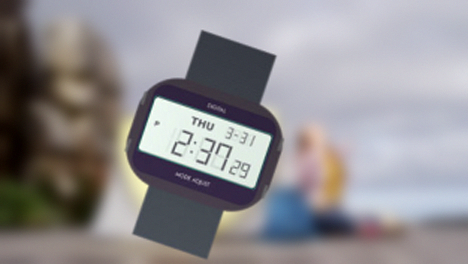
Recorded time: 2:37:29
